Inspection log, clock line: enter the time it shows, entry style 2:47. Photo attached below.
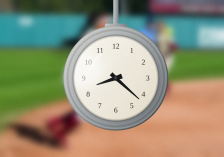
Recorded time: 8:22
